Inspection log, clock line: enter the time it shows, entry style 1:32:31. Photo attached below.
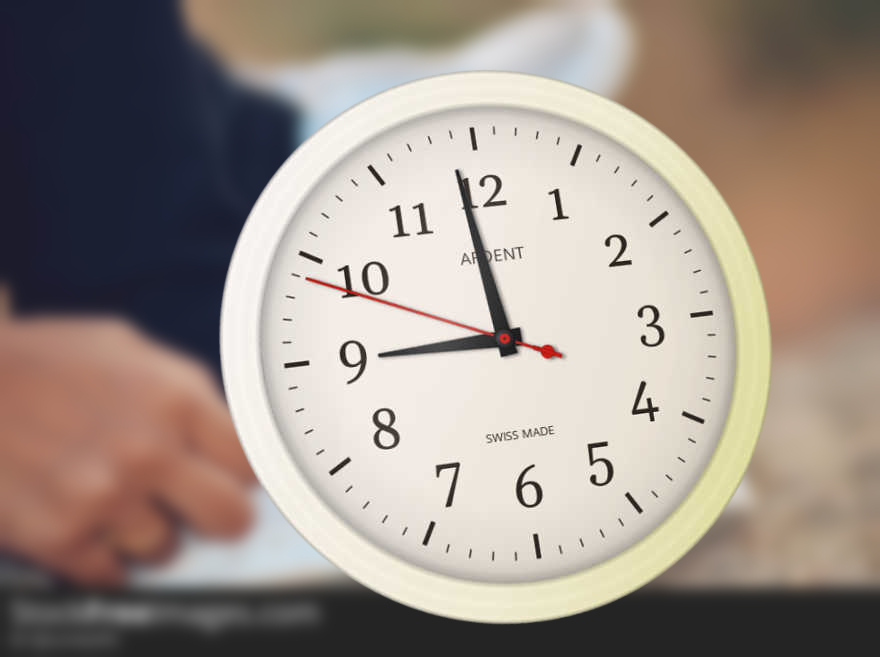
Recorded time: 8:58:49
